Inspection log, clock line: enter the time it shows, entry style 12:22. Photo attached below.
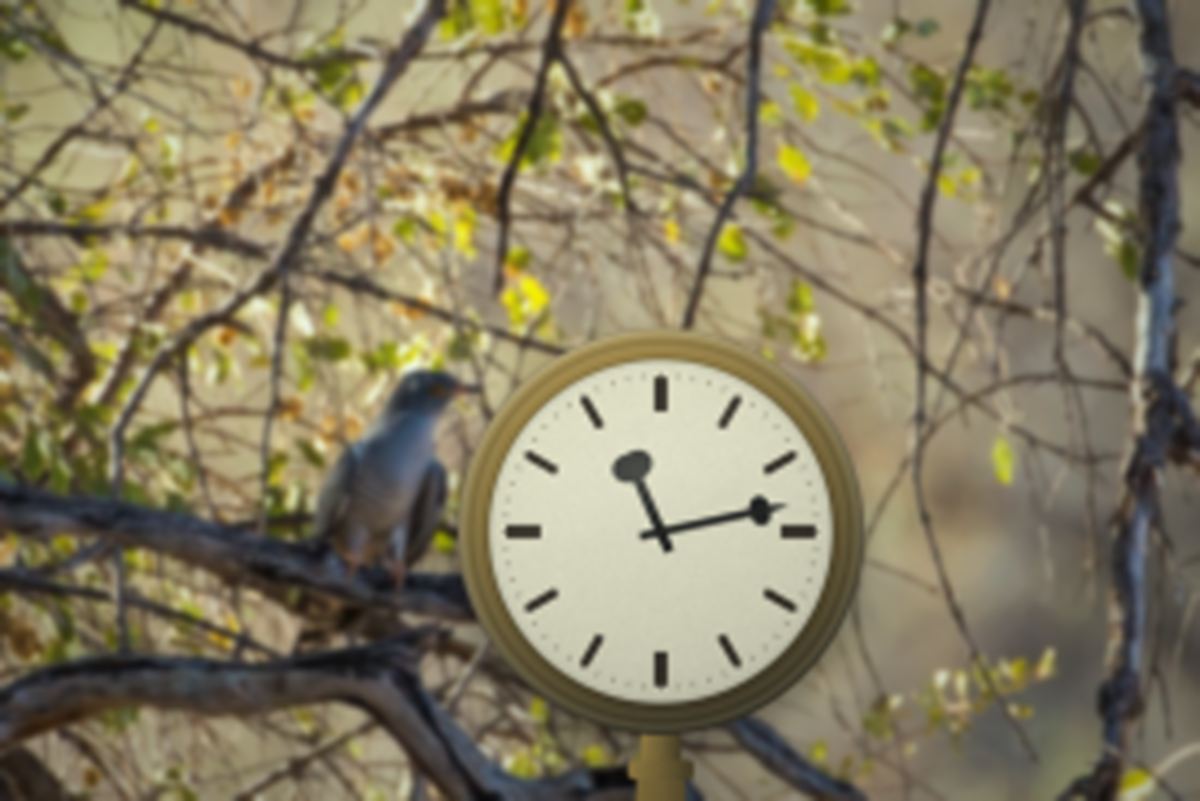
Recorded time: 11:13
